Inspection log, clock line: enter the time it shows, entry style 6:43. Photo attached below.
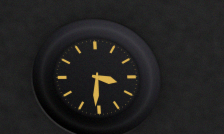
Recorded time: 3:31
